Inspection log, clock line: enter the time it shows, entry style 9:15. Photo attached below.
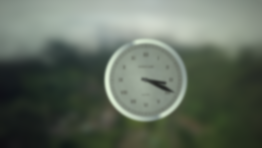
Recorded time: 3:19
